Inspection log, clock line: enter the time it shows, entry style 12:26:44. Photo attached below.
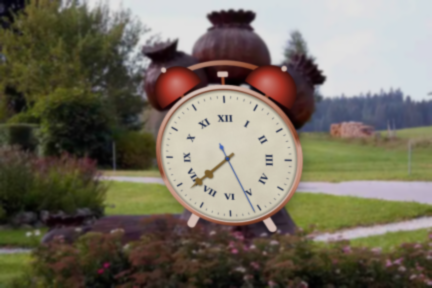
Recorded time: 7:38:26
